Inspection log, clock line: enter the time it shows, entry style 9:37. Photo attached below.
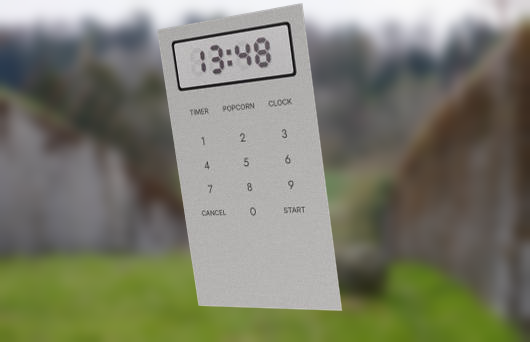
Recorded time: 13:48
